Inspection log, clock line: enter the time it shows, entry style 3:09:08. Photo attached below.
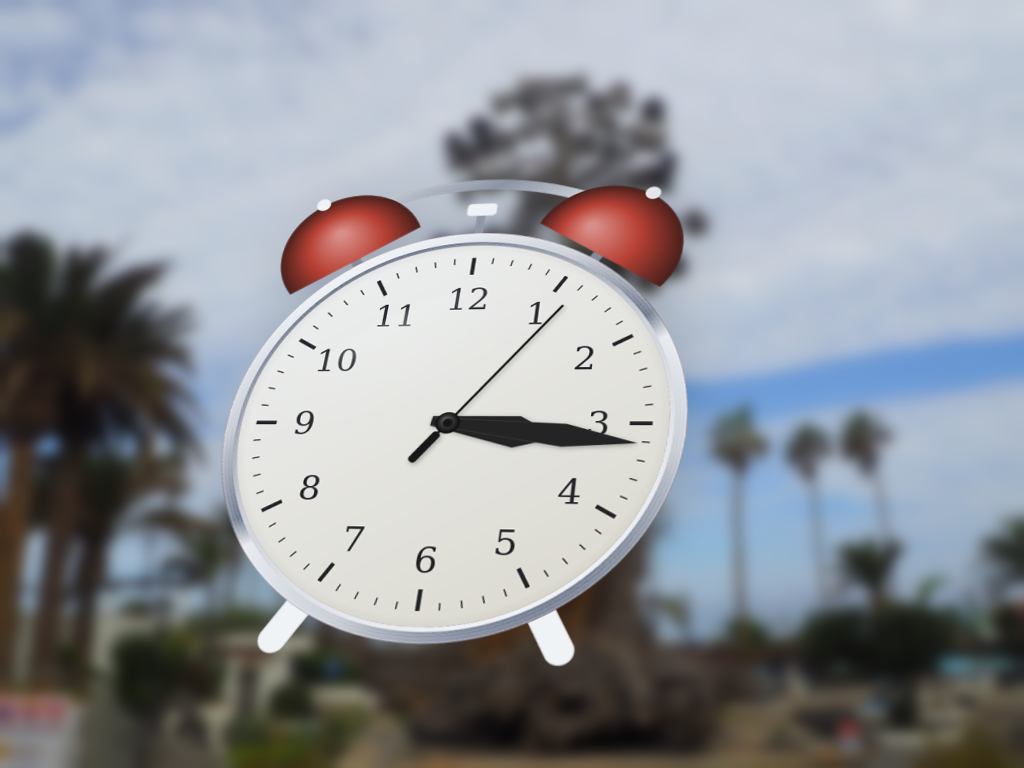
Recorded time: 3:16:06
